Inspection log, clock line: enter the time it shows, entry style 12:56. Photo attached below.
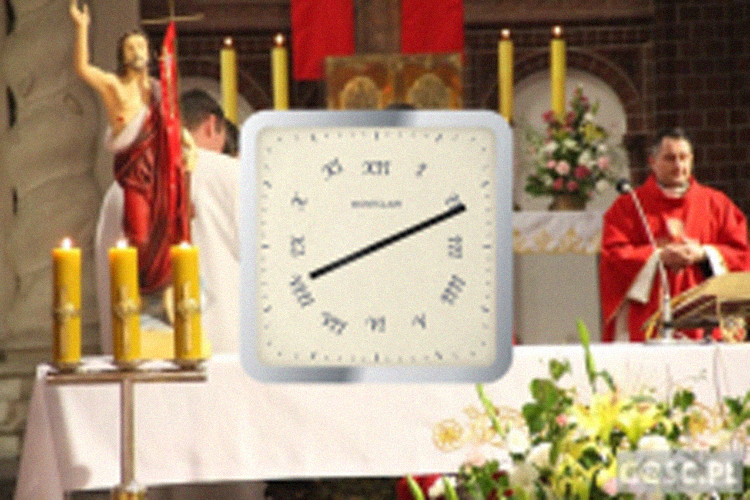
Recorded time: 8:11
